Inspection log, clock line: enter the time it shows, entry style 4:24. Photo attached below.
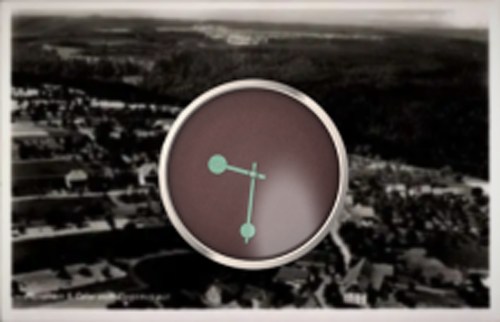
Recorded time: 9:31
